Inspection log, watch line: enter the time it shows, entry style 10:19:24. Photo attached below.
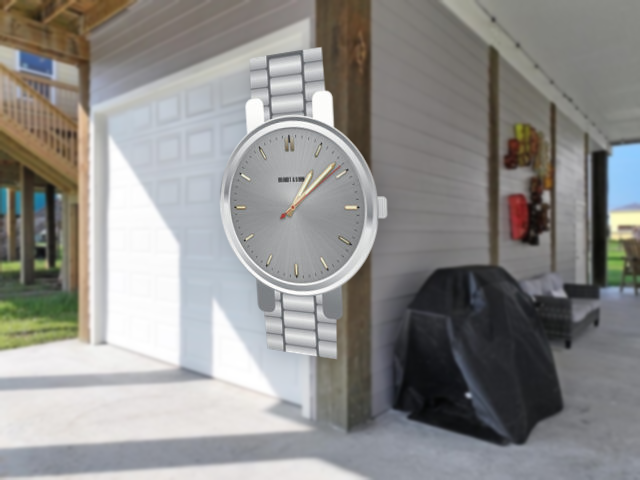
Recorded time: 1:08:09
